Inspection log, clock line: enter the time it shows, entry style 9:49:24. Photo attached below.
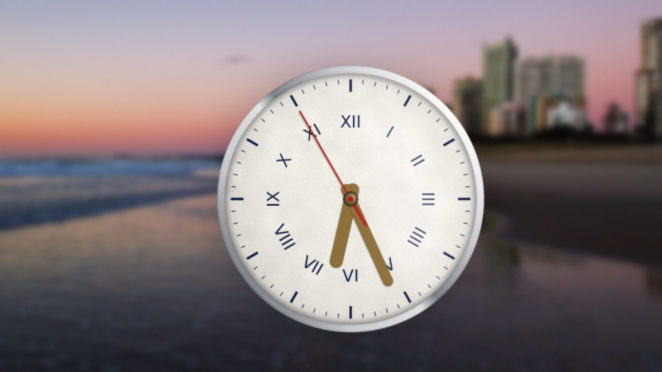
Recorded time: 6:25:55
